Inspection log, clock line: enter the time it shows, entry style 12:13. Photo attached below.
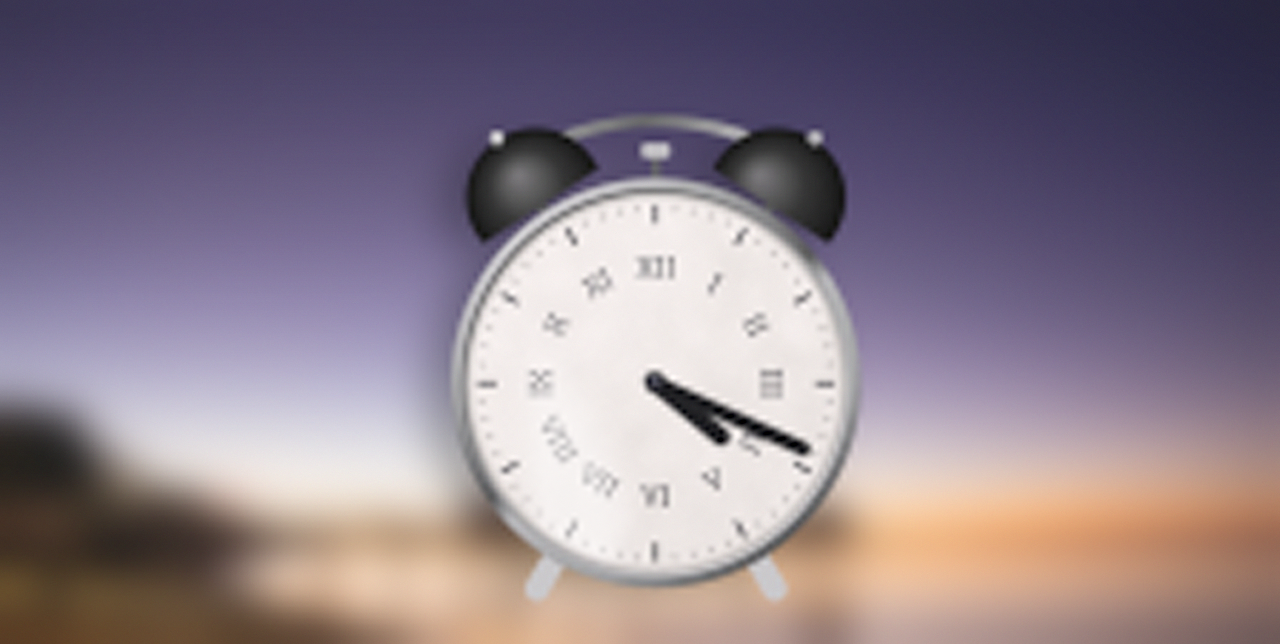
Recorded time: 4:19
